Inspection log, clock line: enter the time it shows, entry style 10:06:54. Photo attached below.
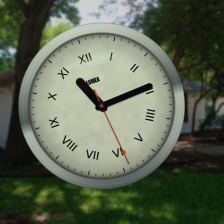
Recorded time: 11:14:29
